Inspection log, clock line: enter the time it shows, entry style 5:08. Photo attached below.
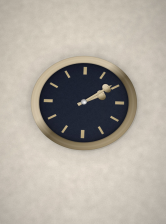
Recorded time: 2:09
